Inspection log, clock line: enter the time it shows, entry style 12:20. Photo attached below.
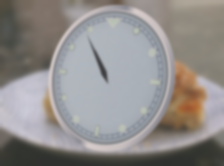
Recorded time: 10:54
